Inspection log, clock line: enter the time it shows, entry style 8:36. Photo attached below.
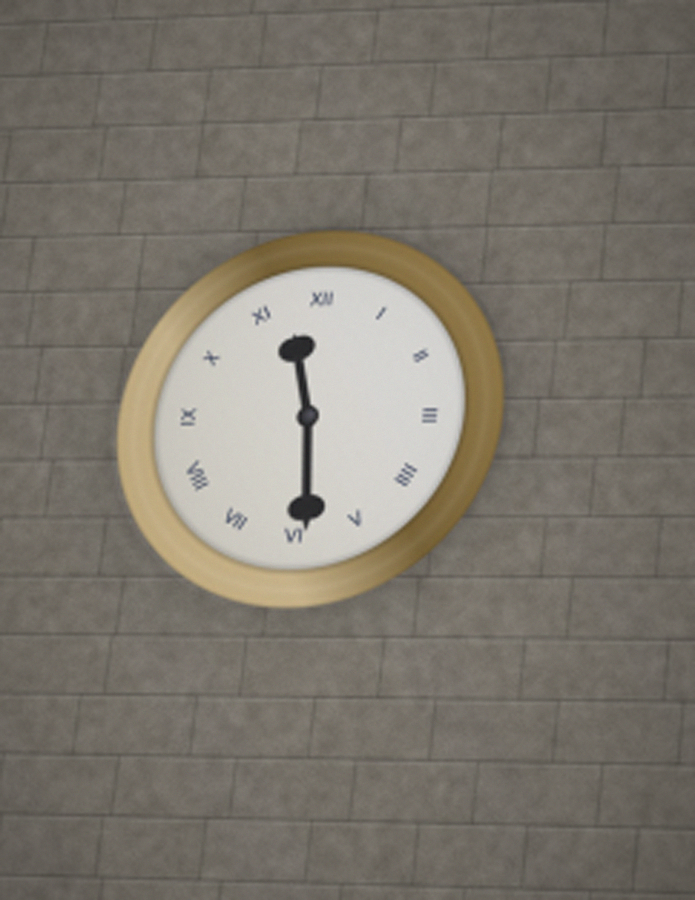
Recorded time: 11:29
